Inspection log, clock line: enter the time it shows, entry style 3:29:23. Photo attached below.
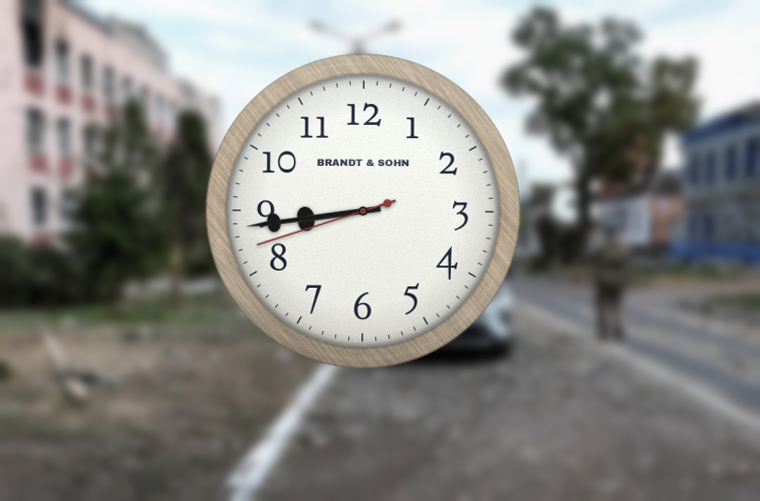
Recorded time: 8:43:42
